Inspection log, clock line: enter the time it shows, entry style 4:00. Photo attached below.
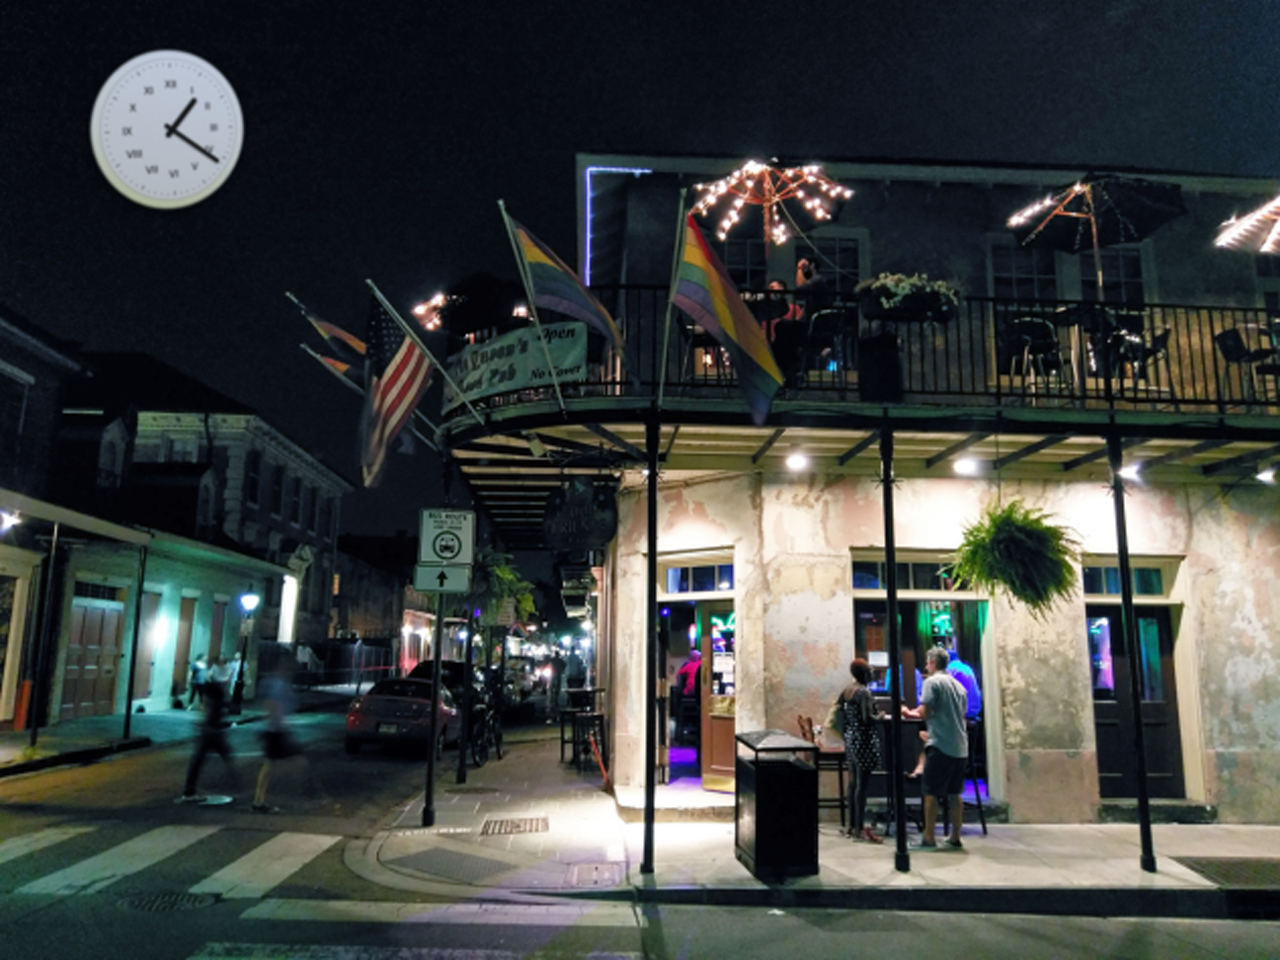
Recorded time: 1:21
